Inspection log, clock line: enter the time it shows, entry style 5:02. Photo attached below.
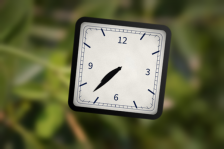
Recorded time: 7:37
